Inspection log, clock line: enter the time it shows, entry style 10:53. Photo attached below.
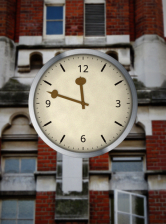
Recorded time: 11:48
